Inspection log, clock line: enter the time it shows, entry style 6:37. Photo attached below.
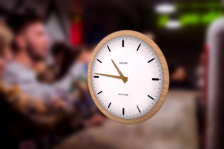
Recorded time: 10:46
